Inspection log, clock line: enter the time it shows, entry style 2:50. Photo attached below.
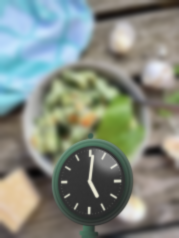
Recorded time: 5:01
